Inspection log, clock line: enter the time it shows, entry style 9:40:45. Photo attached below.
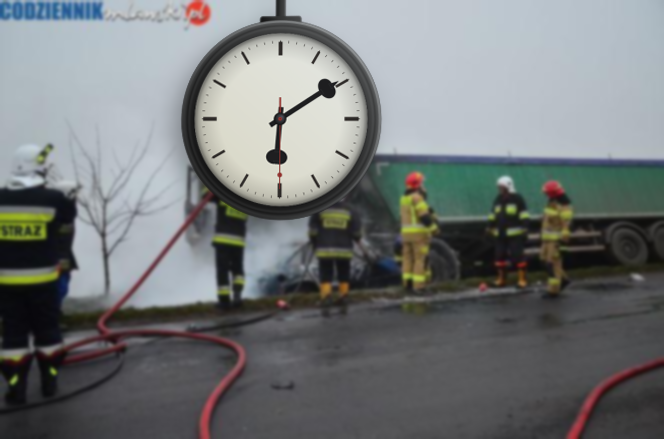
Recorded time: 6:09:30
